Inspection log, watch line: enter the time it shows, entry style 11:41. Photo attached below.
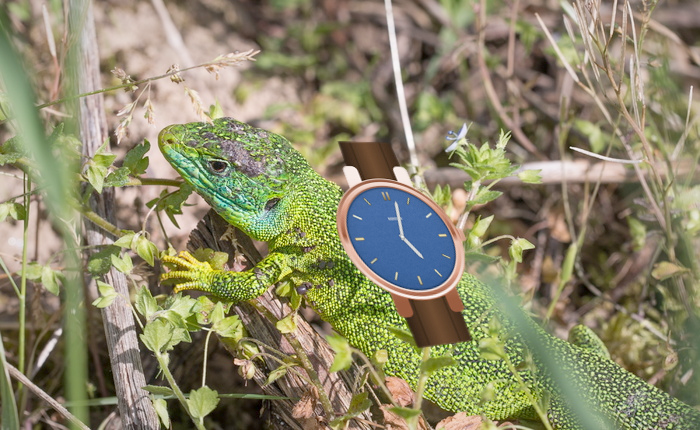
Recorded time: 5:02
